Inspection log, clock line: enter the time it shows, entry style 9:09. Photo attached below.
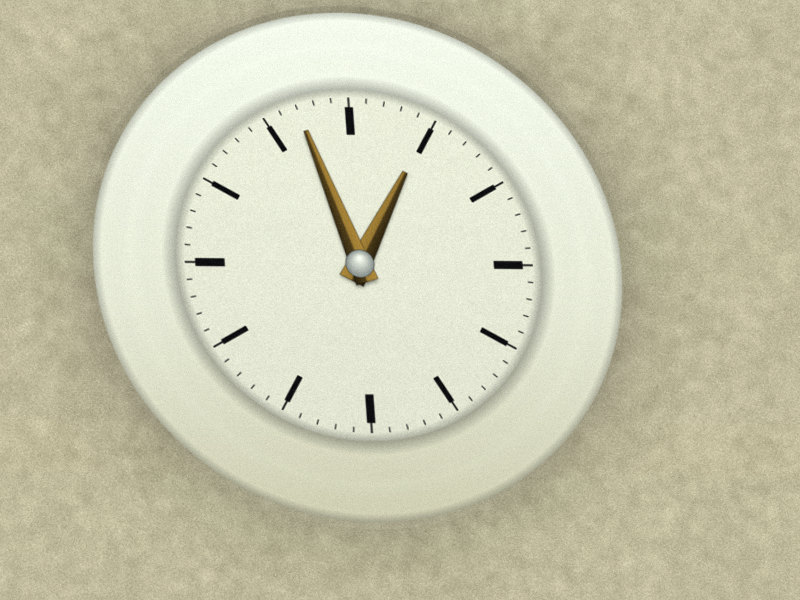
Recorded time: 12:57
